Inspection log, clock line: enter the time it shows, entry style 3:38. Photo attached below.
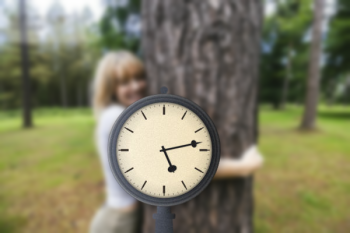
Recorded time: 5:13
